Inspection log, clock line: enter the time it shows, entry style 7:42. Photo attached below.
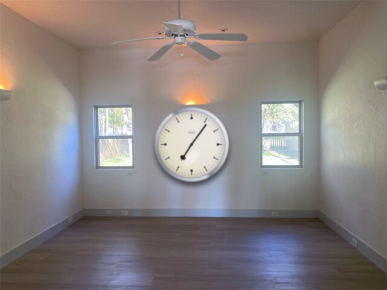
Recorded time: 7:06
